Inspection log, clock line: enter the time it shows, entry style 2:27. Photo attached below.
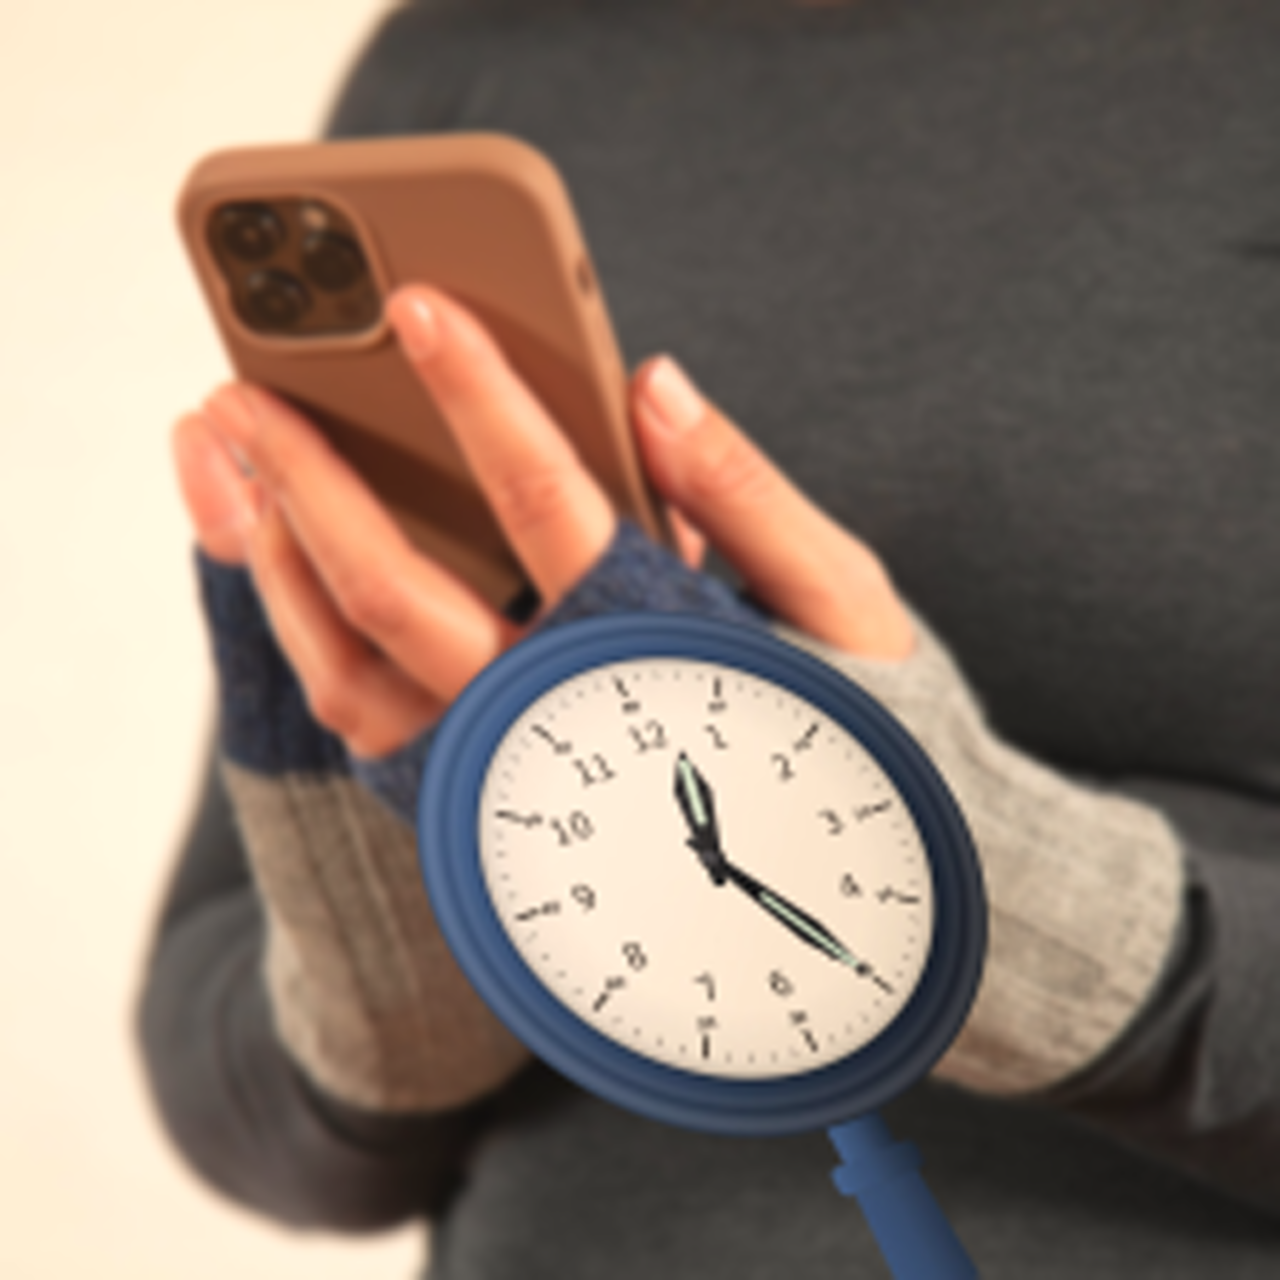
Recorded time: 12:25
